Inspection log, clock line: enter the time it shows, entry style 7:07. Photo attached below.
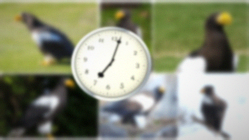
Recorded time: 7:02
